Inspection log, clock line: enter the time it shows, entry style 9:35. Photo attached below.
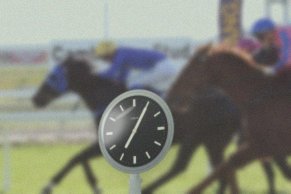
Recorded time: 7:05
